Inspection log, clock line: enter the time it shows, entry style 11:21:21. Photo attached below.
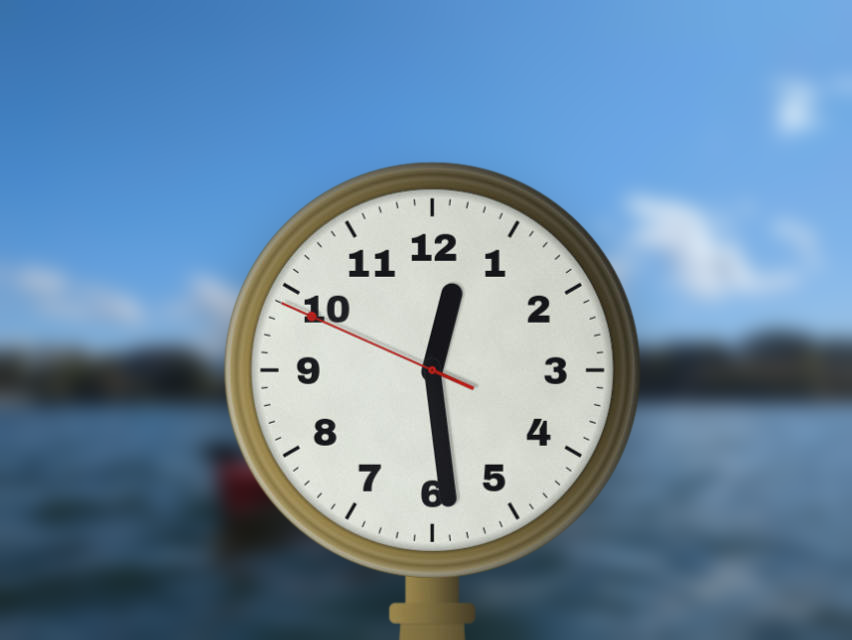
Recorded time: 12:28:49
